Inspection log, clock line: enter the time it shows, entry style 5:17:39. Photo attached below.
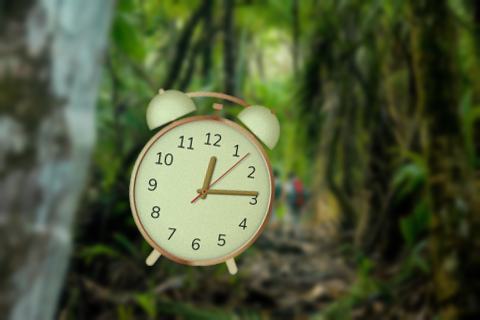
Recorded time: 12:14:07
